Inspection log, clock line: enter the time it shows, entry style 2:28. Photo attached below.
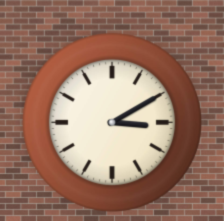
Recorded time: 3:10
